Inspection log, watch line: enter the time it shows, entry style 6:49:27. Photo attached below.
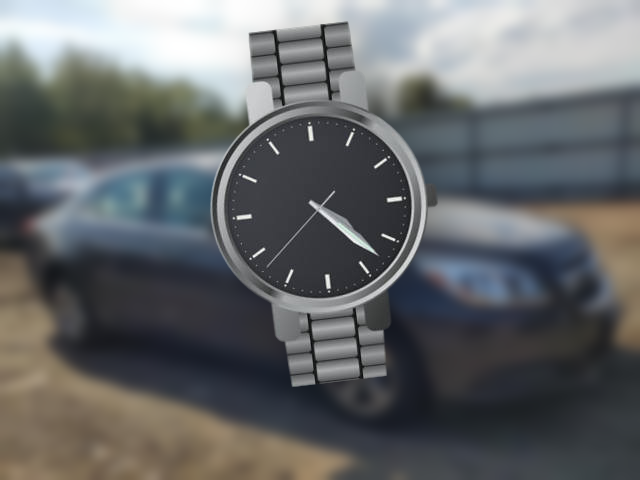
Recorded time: 4:22:38
